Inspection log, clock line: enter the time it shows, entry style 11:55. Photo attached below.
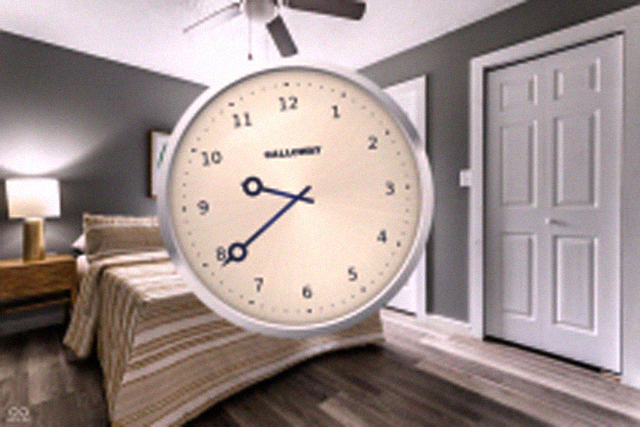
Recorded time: 9:39
